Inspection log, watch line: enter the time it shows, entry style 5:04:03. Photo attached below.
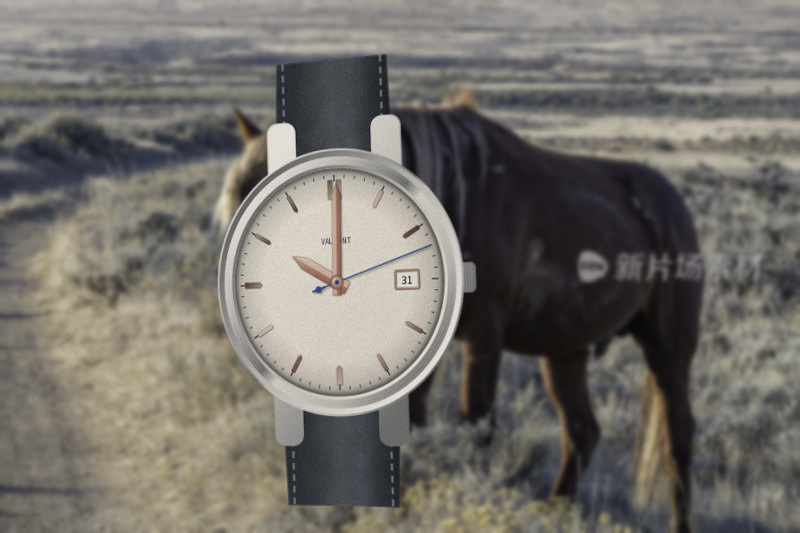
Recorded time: 10:00:12
